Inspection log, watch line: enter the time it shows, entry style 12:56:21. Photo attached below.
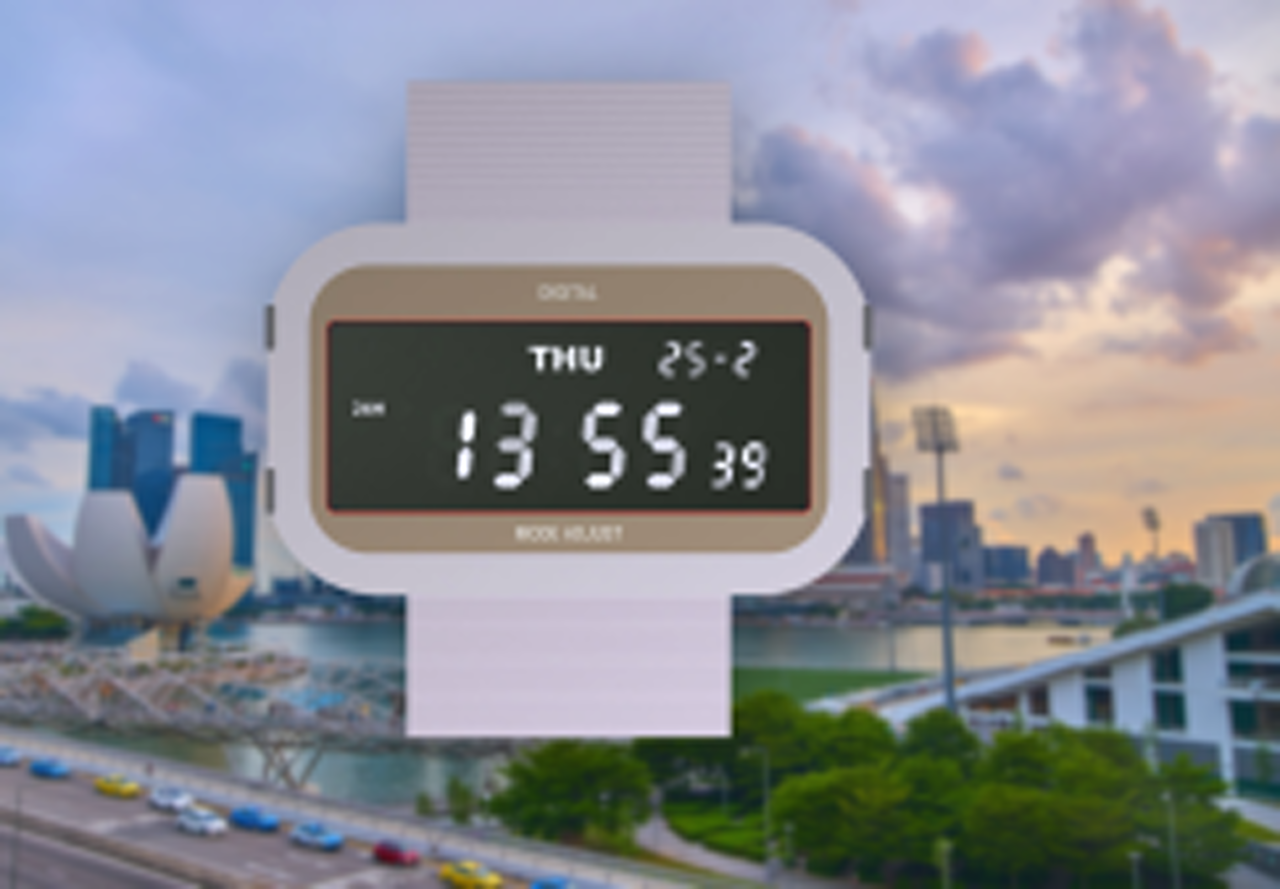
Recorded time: 13:55:39
